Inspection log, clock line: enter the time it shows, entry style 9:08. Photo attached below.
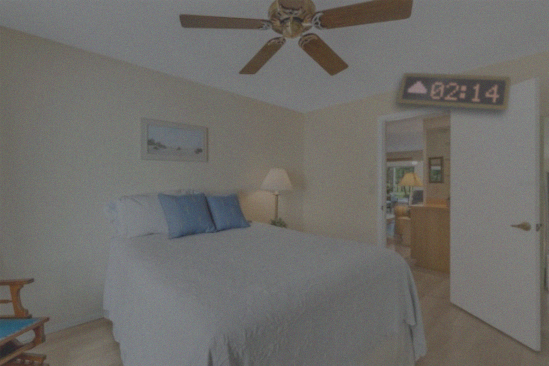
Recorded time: 2:14
